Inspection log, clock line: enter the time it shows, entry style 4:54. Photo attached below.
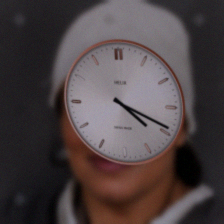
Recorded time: 4:19
